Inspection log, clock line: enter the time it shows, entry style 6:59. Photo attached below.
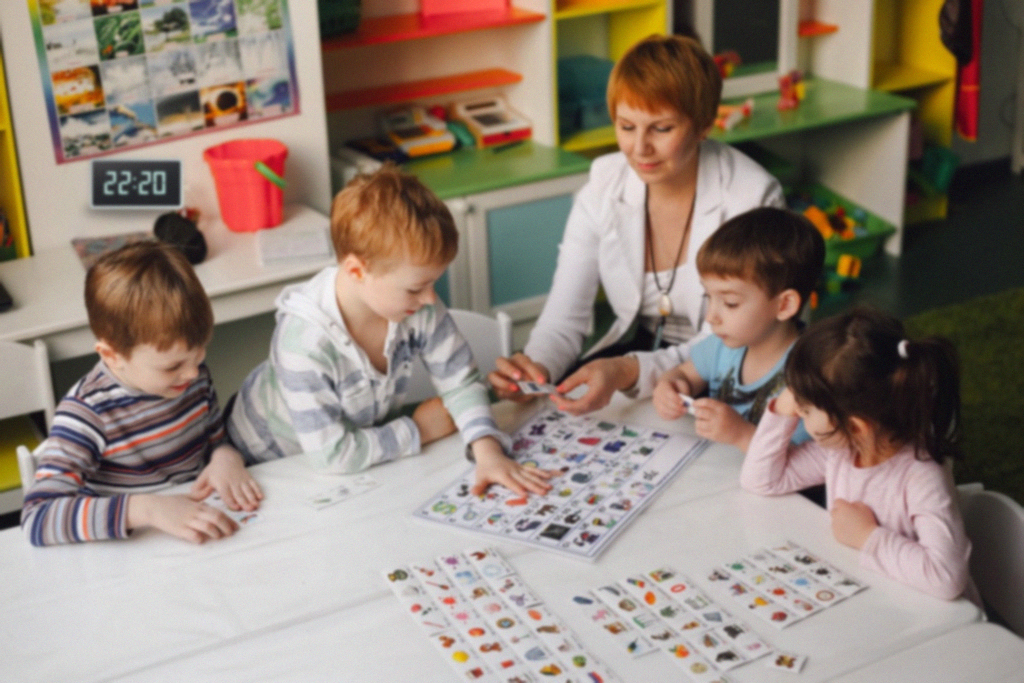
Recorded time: 22:20
